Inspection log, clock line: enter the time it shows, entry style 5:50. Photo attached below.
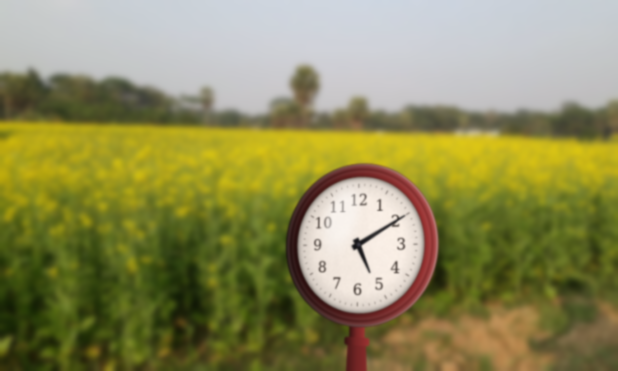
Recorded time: 5:10
